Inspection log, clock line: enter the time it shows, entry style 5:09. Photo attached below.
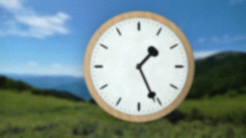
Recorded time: 1:26
